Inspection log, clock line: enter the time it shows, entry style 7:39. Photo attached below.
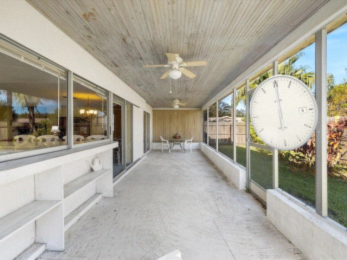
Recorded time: 6:00
